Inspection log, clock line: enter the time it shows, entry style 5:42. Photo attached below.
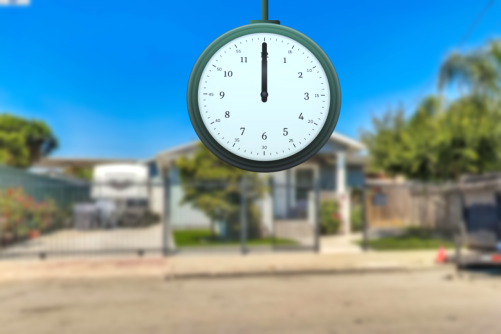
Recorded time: 12:00
